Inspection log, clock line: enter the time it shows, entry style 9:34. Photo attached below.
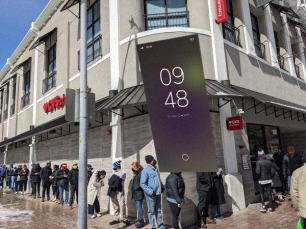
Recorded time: 9:48
